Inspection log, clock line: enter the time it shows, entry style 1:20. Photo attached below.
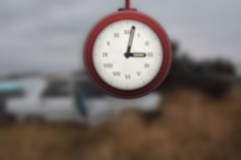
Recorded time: 3:02
